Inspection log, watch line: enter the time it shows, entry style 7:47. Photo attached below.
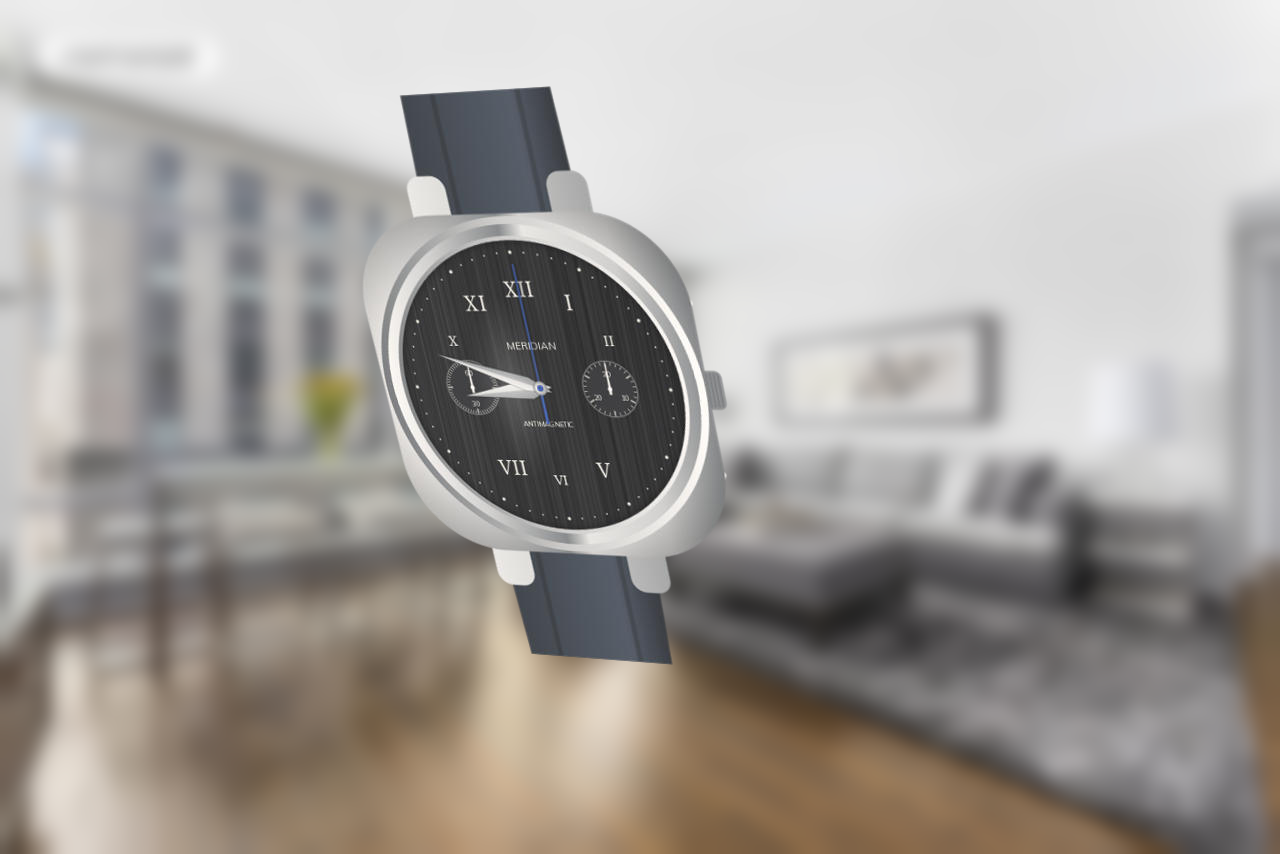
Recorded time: 8:48
